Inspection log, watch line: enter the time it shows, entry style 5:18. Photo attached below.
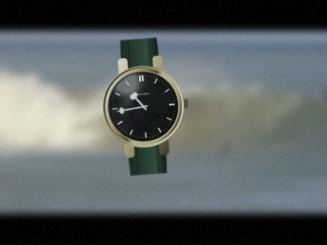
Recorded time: 10:44
